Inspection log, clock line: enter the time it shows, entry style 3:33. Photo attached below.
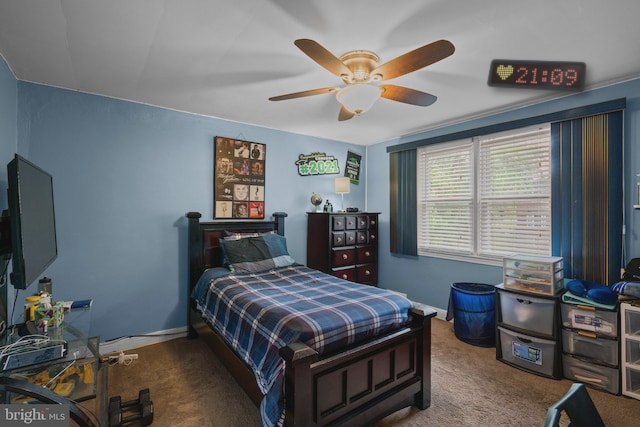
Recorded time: 21:09
